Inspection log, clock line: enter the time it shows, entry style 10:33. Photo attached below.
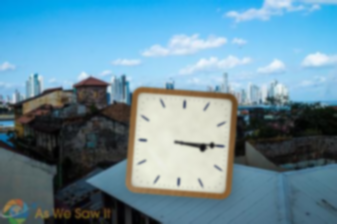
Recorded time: 3:15
